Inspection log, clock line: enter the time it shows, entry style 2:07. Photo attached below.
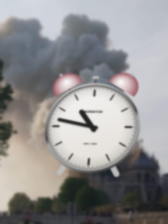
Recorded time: 10:47
